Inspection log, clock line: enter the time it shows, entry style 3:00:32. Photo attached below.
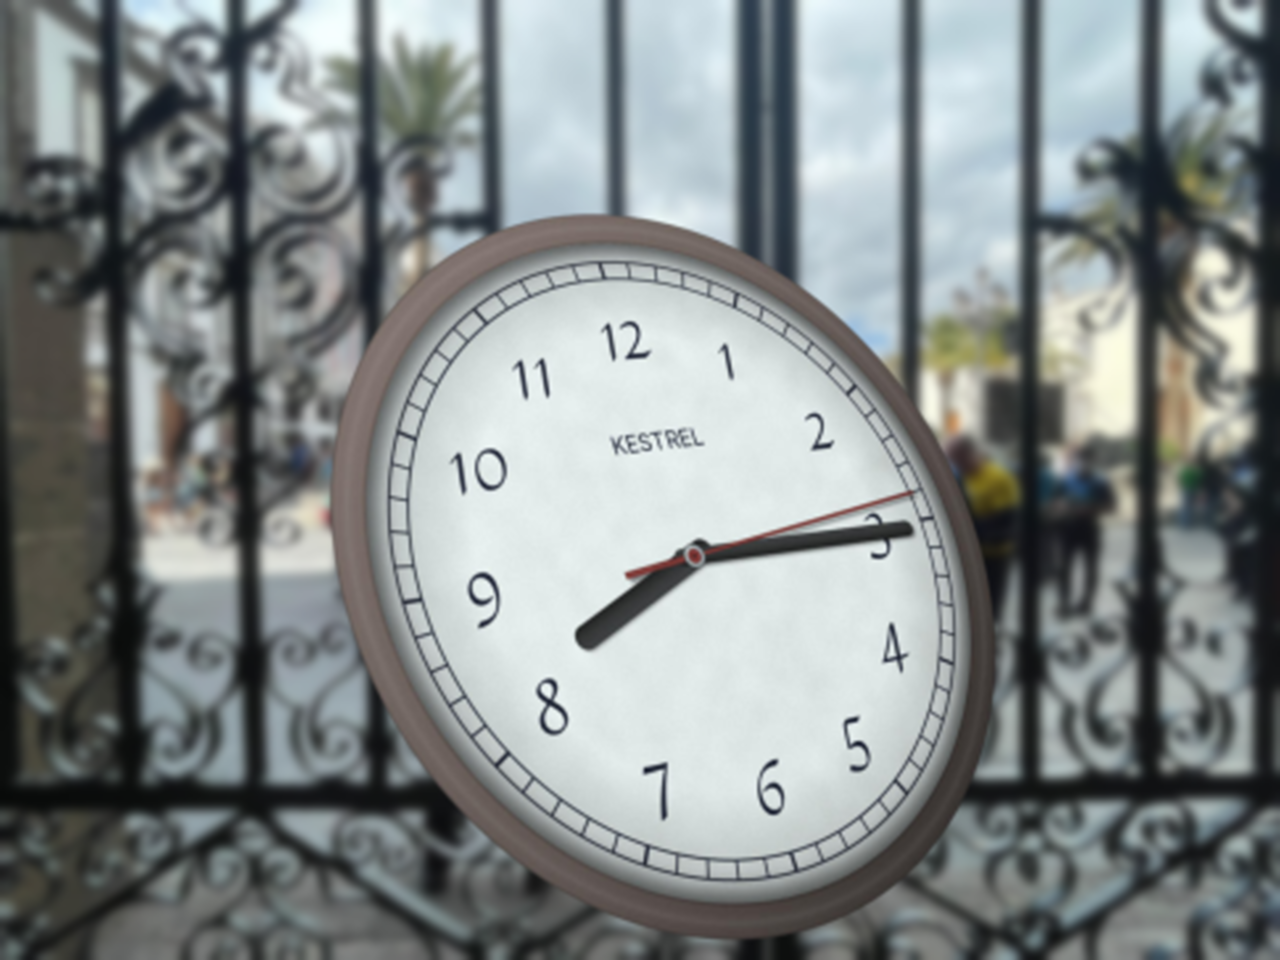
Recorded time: 8:15:14
